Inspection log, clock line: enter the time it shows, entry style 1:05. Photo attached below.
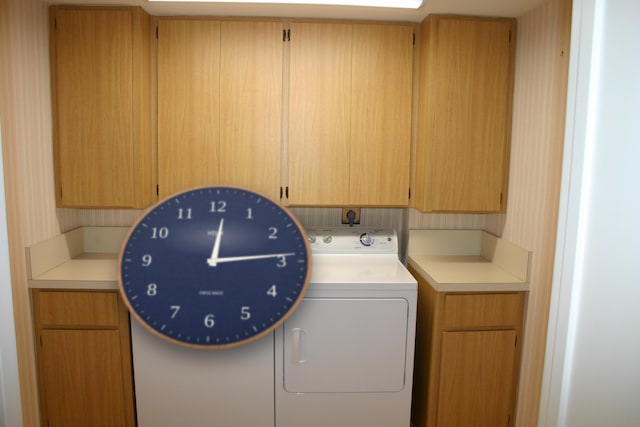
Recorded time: 12:14
